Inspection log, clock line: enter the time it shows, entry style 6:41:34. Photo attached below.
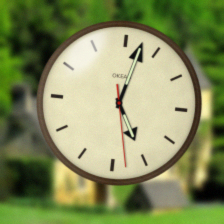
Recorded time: 5:02:28
